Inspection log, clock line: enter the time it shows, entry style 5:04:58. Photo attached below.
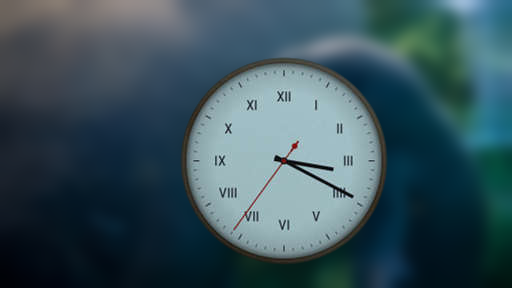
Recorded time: 3:19:36
